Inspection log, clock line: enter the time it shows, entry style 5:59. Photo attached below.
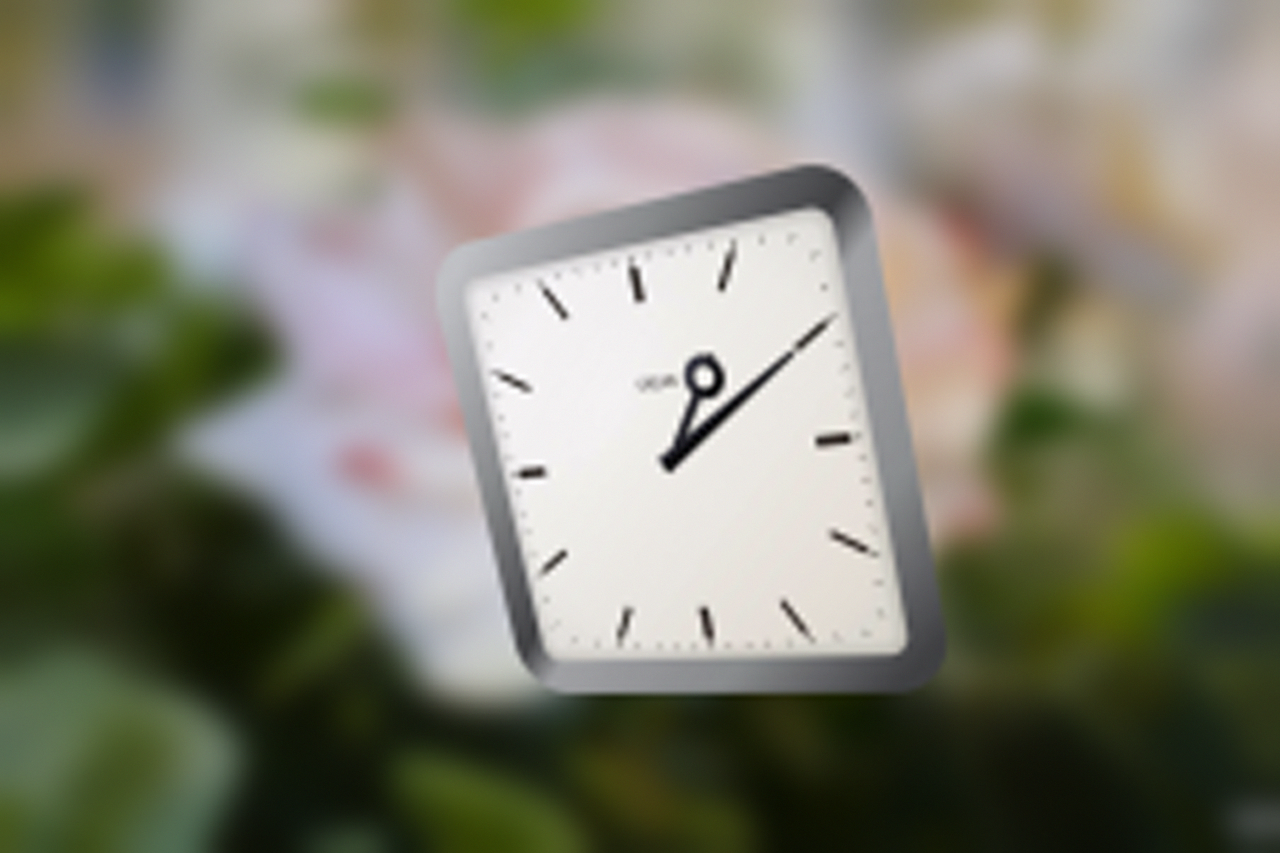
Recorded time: 1:10
